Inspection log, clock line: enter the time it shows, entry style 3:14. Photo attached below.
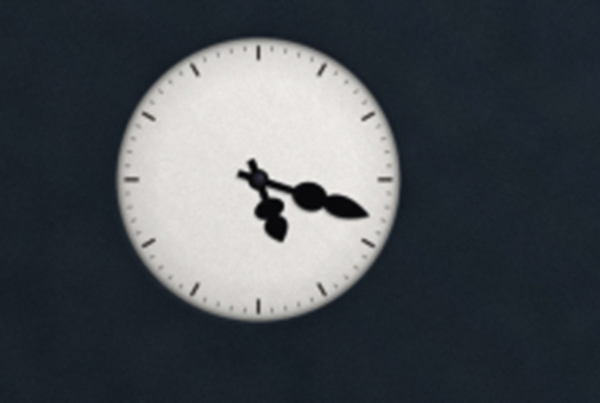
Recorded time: 5:18
